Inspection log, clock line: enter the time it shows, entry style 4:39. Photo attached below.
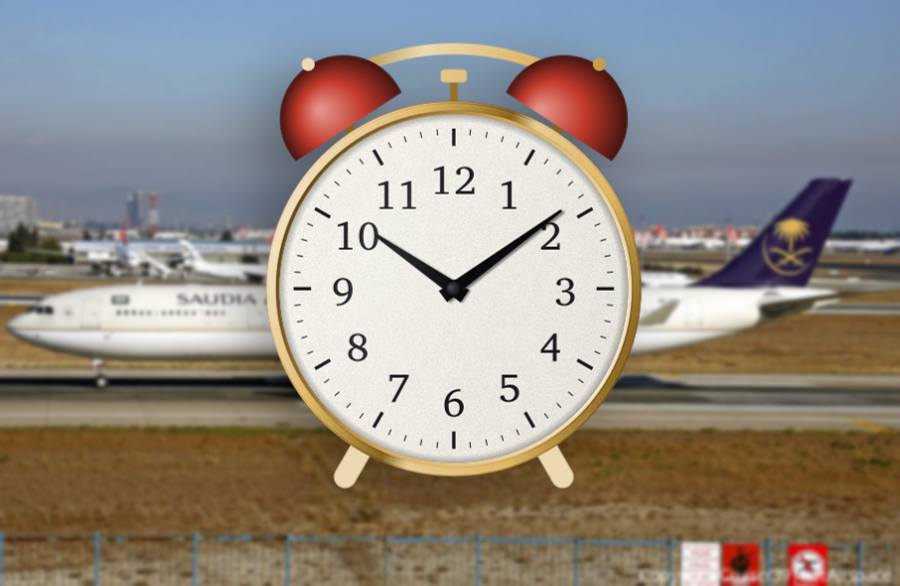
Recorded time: 10:09
